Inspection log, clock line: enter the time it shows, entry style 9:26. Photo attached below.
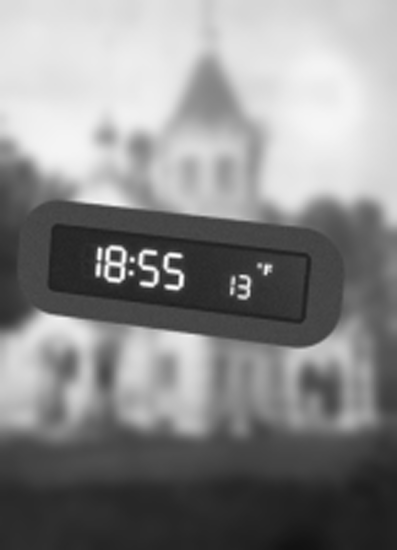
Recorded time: 18:55
